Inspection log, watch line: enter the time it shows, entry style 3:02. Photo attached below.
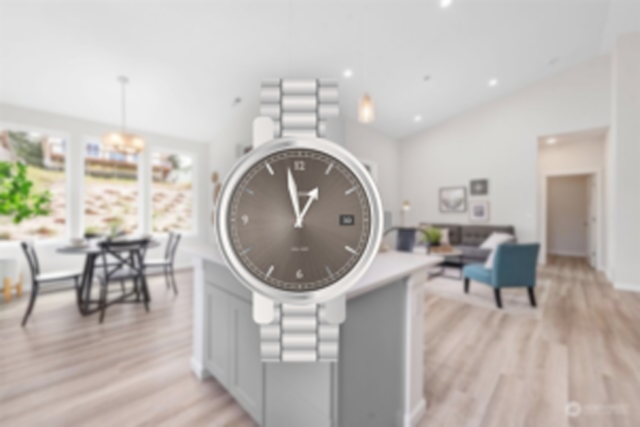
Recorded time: 12:58
